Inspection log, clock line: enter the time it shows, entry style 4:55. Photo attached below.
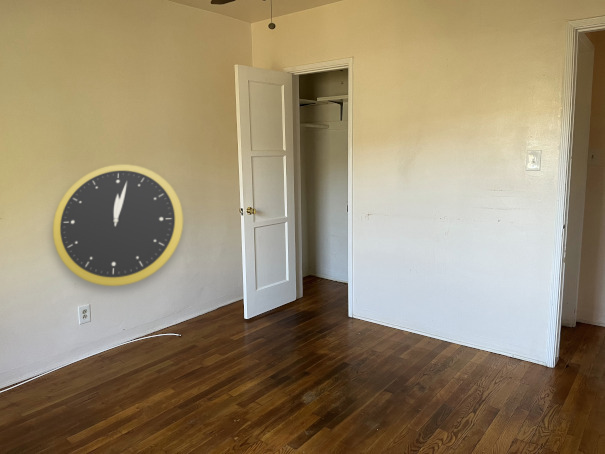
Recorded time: 12:02
